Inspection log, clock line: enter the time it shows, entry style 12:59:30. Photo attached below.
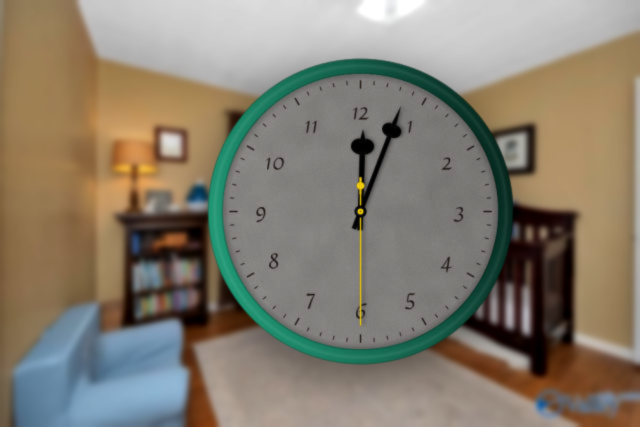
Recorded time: 12:03:30
